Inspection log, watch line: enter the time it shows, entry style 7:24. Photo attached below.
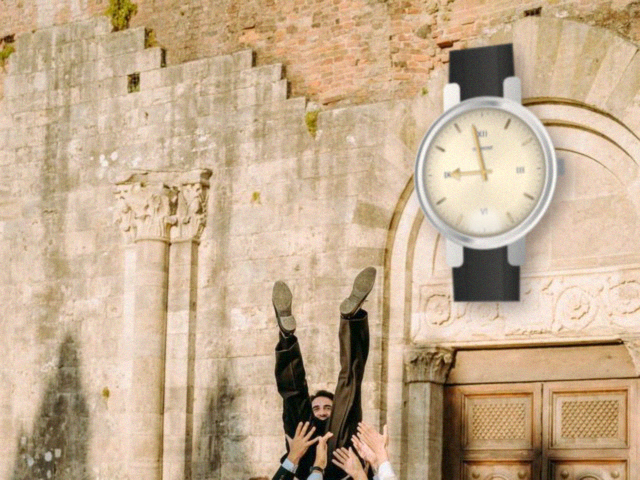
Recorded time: 8:58
